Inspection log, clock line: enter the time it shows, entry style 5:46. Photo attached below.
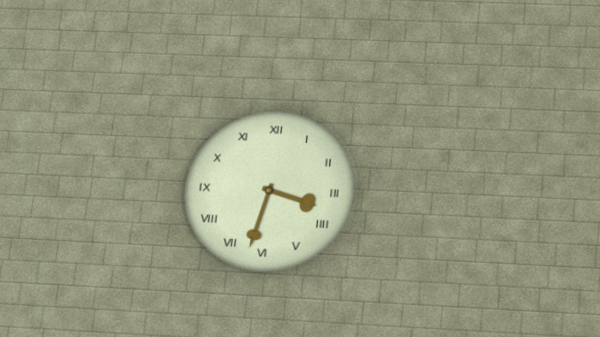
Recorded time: 3:32
